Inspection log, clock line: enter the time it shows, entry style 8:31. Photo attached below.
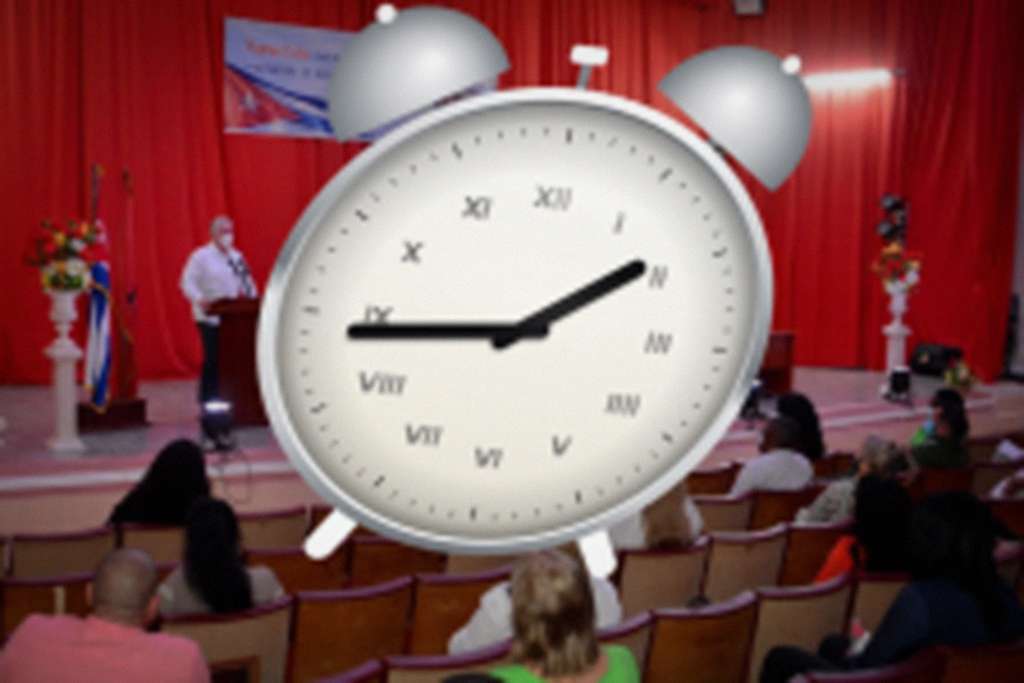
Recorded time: 1:44
